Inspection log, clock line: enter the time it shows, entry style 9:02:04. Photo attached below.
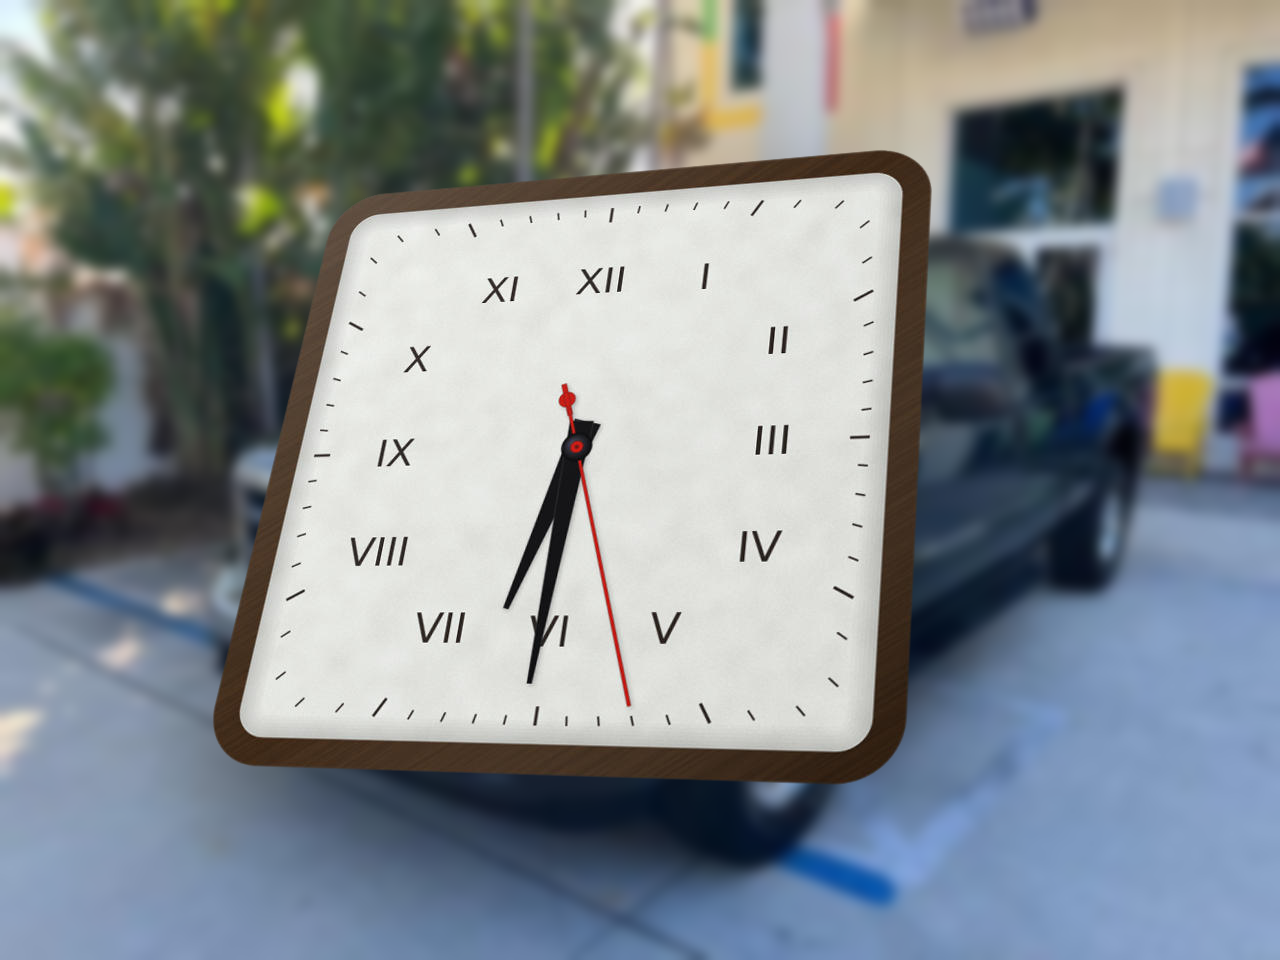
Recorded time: 6:30:27
